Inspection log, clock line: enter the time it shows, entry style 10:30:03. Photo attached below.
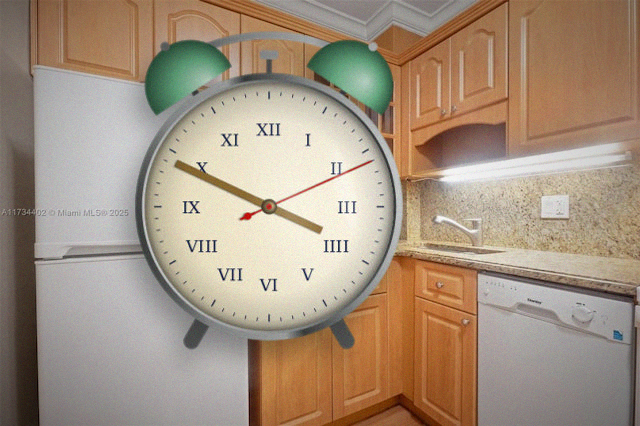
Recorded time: 3:49:11
